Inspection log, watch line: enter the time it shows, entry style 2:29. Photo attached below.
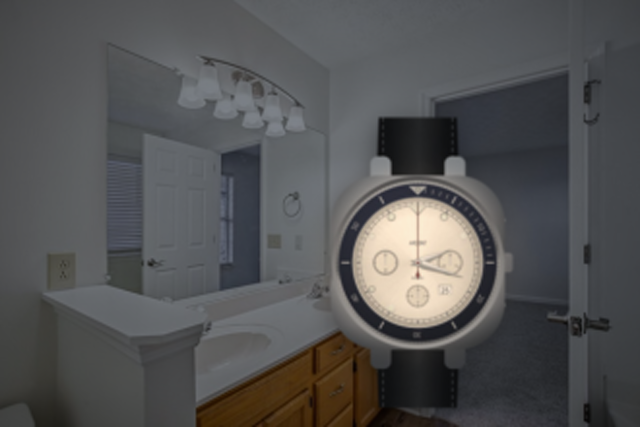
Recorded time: 2:18
